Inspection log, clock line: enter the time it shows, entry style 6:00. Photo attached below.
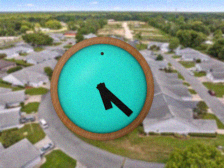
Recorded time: 5:22
